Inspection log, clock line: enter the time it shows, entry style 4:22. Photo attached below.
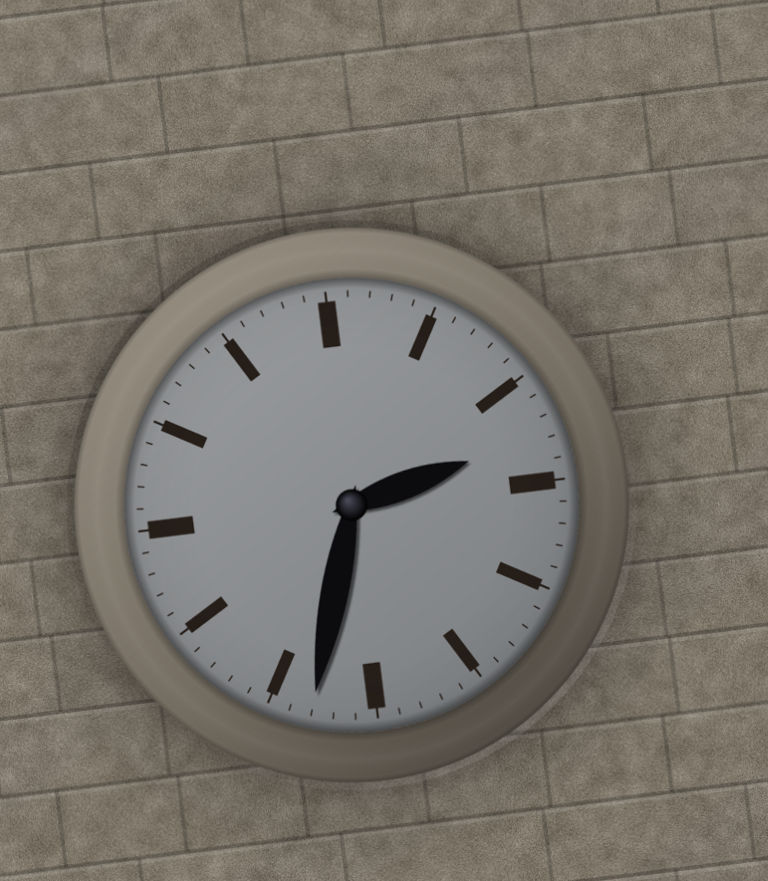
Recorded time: 2:33
